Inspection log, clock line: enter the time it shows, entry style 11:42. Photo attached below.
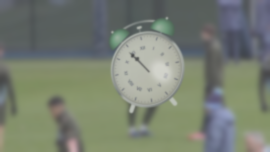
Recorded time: 10:54
